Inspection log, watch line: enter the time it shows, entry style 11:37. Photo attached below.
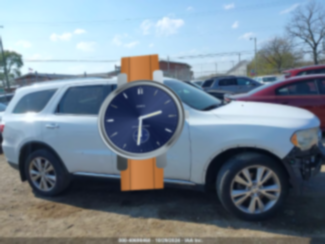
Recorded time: 2:31
